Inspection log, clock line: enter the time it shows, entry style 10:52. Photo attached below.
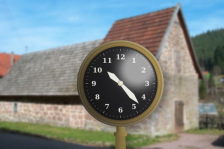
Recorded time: 10:23
